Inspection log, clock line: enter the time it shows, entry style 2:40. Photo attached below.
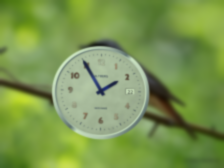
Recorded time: 1:55
